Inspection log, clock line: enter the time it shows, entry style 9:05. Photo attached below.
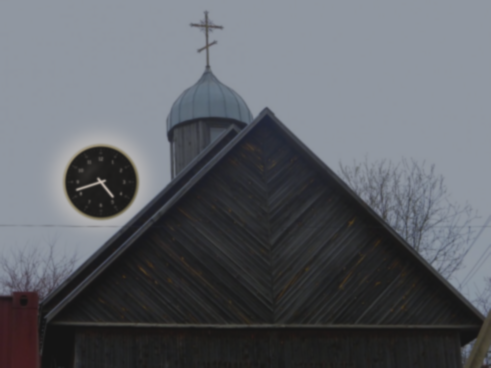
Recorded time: 4:42
